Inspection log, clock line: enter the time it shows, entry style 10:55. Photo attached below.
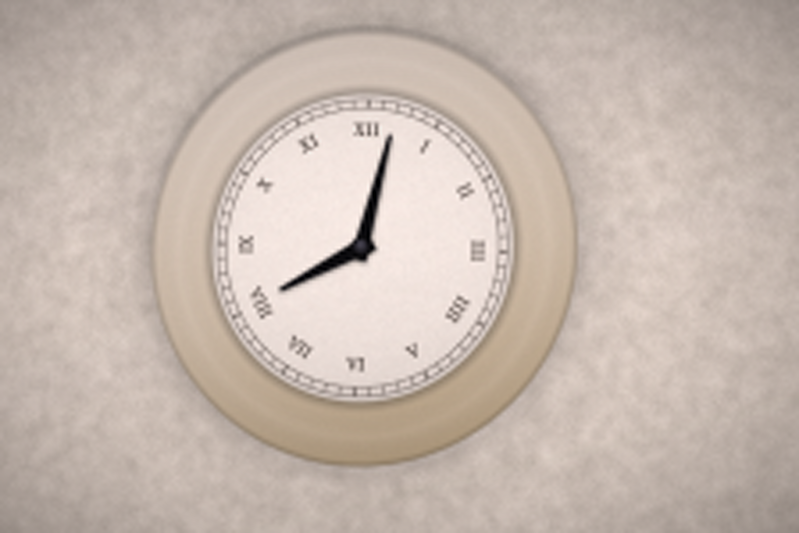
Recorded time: 8:02
